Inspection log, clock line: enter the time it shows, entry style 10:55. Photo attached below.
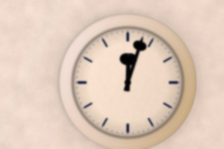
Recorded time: 12:03
